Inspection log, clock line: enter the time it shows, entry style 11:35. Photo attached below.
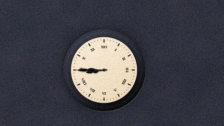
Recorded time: 8:45
